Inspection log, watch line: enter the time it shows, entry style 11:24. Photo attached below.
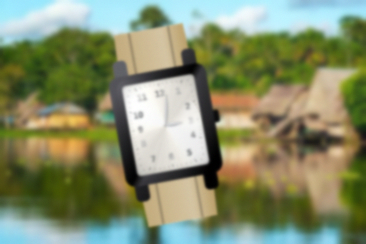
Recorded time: 3:02
